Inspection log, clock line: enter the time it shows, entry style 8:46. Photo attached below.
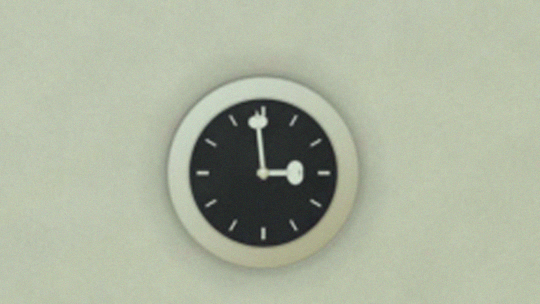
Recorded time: 2:59
